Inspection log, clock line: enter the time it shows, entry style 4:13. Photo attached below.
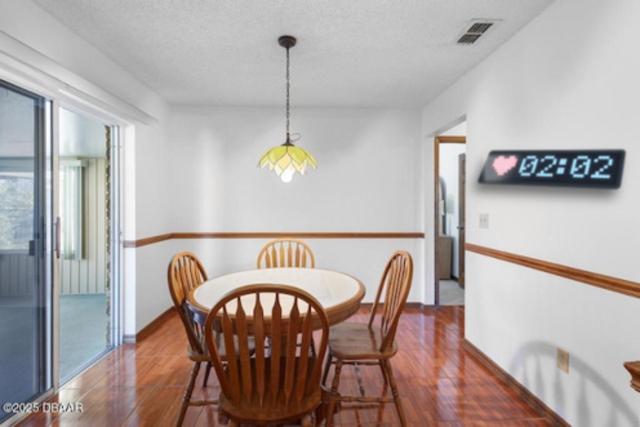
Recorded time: 2:02
